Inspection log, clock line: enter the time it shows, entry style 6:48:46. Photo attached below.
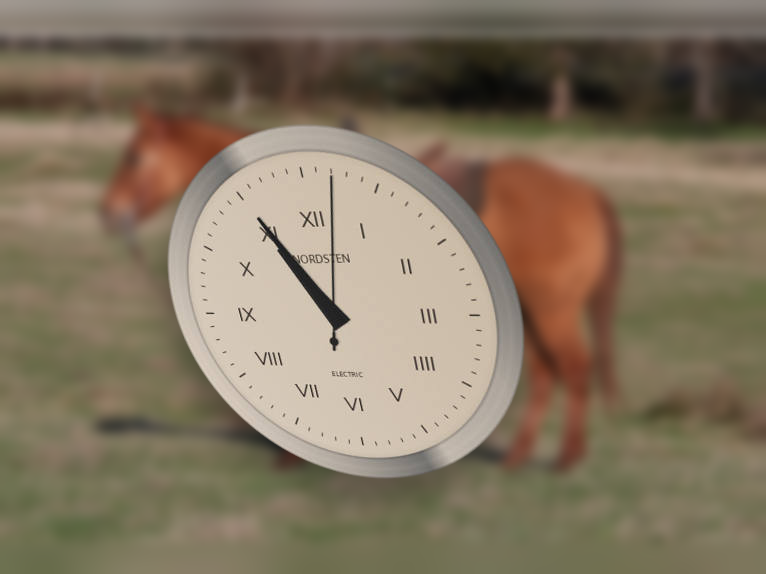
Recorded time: 10:55:02
